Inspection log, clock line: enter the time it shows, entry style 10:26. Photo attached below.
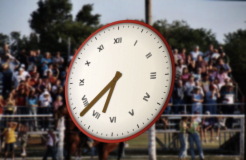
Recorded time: 6:38
